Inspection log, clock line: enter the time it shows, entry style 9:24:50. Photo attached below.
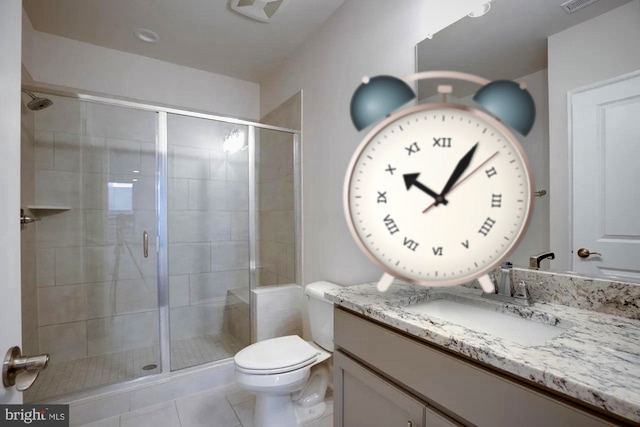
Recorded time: 10:05:08
